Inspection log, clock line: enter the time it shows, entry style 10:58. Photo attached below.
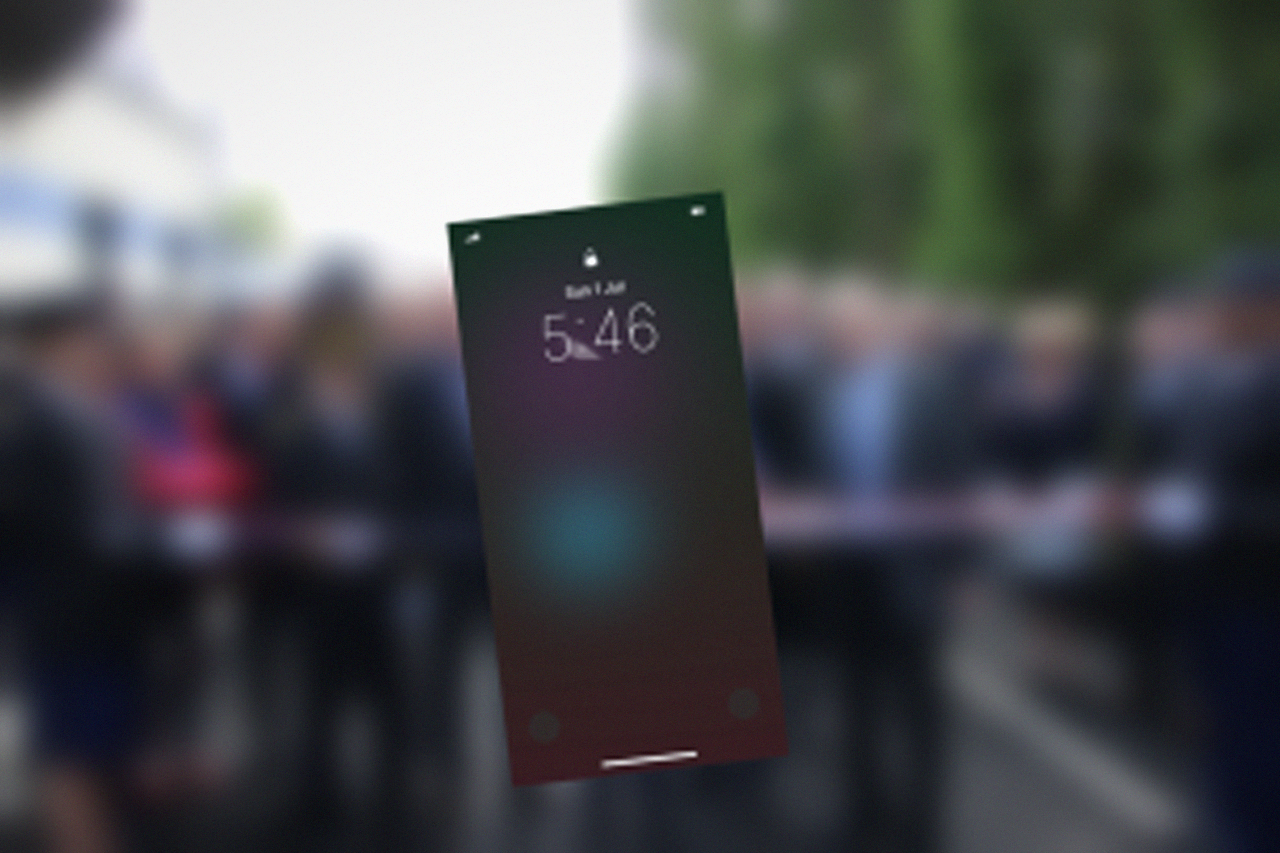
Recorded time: 5:46
